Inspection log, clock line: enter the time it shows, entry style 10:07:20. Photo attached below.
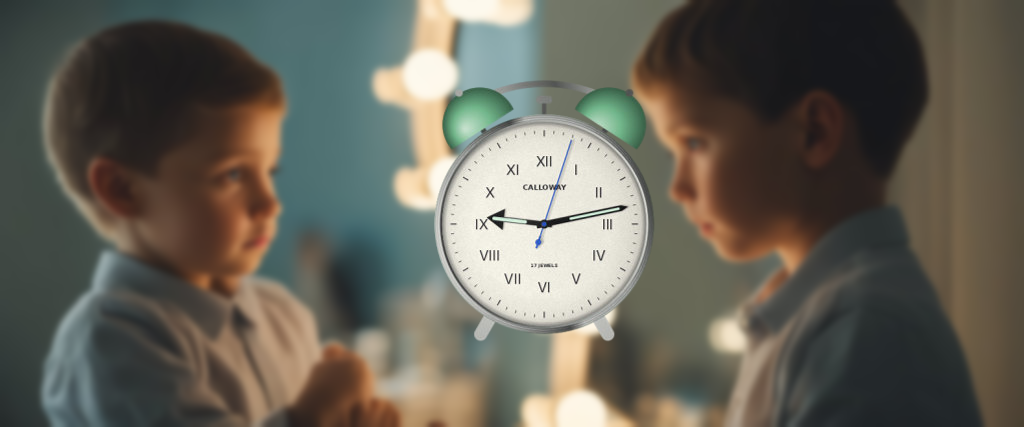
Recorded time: 9:13:03
